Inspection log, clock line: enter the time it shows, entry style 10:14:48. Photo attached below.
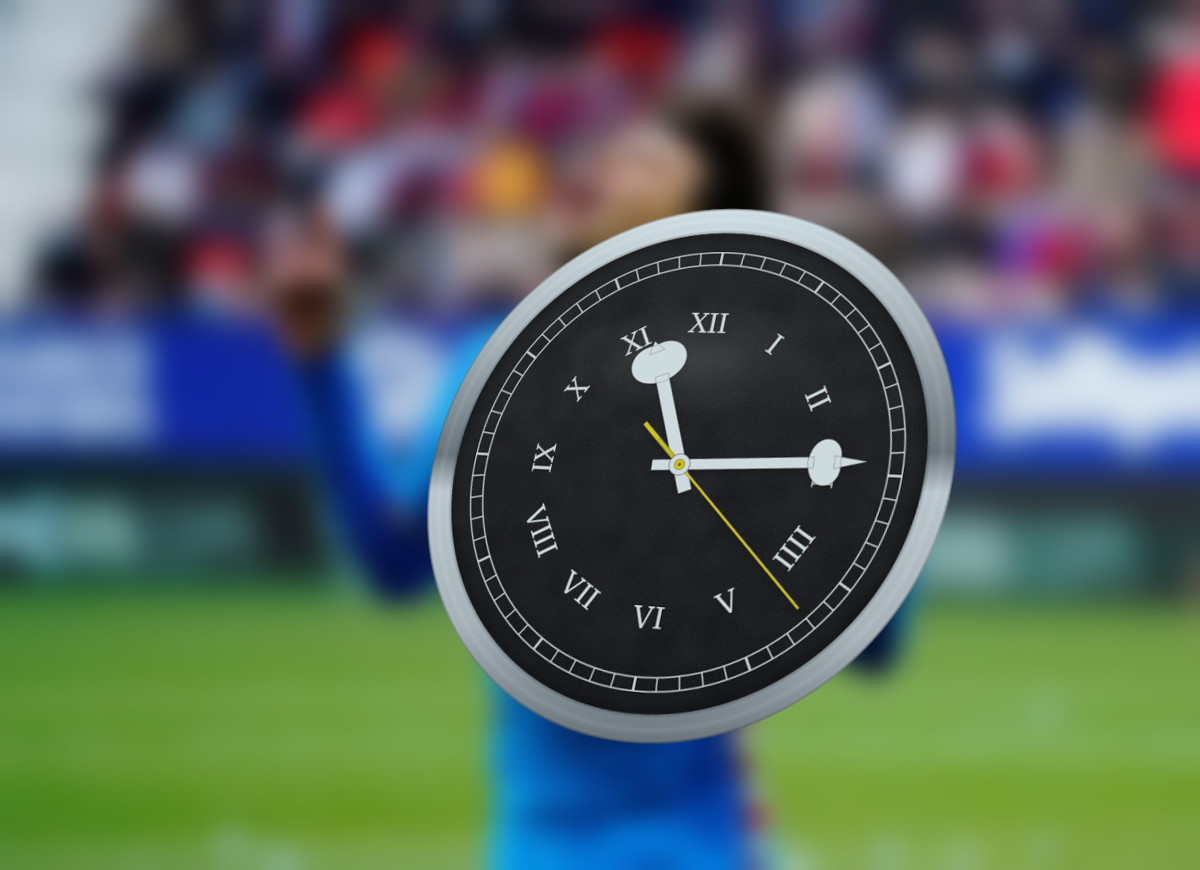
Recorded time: 11:14:22
